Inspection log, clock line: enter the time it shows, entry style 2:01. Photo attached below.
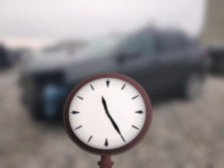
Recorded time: 11:25
